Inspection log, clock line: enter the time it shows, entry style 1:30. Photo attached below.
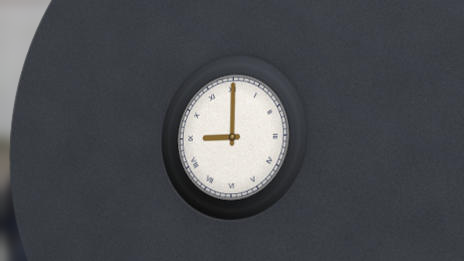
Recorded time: 9:00
